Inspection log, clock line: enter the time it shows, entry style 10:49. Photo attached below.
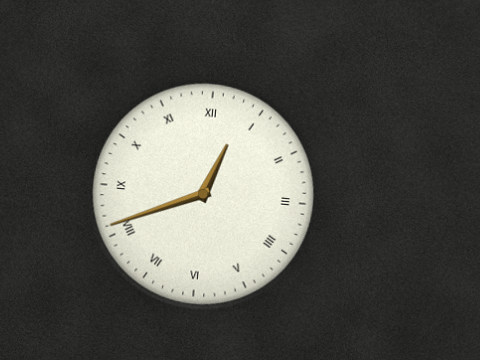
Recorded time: 12:41
